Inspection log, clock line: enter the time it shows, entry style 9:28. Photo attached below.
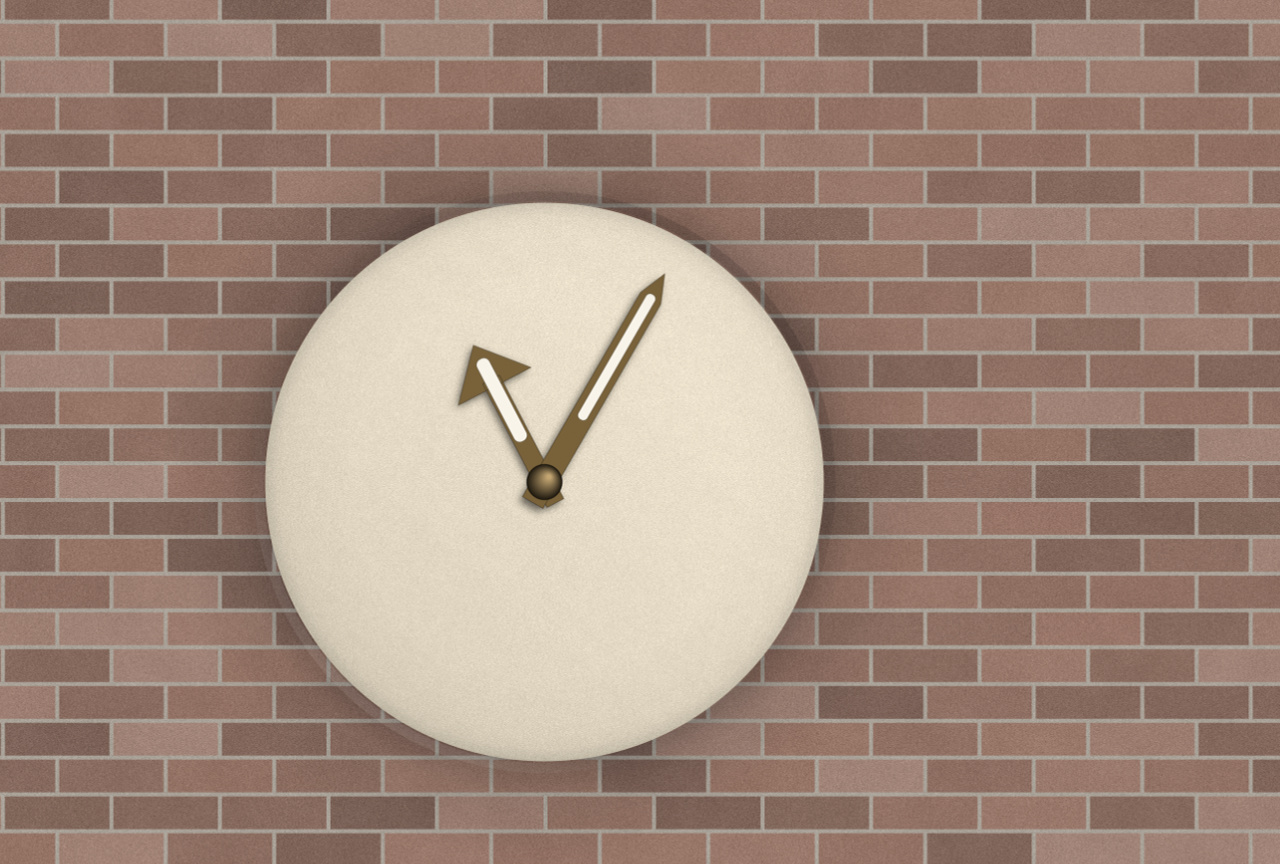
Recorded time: 11:05
